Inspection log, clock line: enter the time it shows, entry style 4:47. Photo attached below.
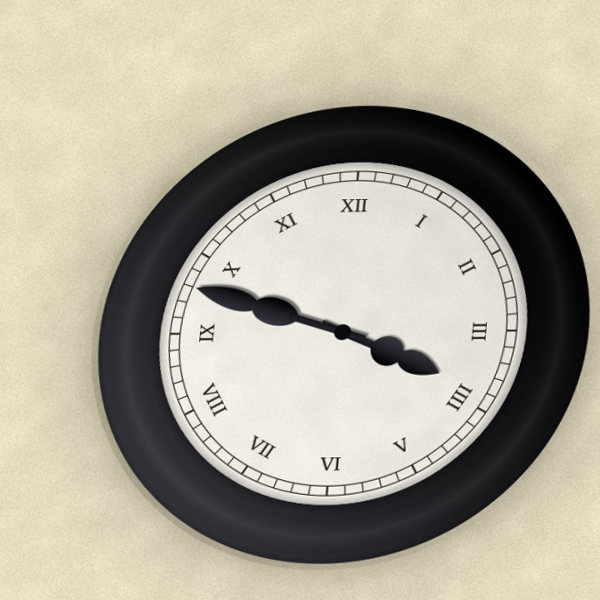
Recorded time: 3:48
